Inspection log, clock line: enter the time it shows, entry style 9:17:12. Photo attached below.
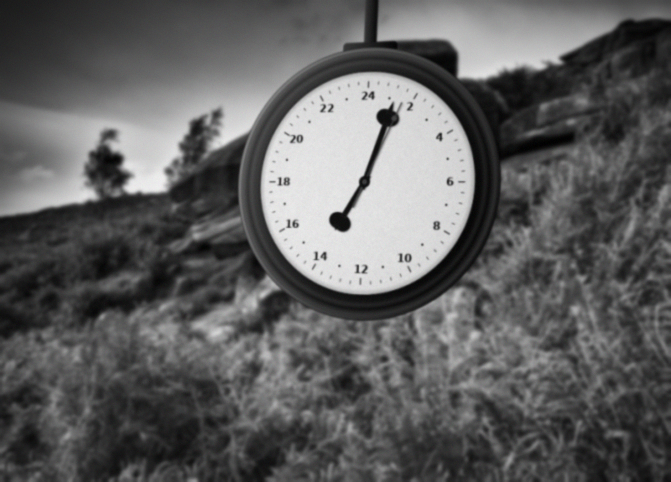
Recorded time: 14:03:04
